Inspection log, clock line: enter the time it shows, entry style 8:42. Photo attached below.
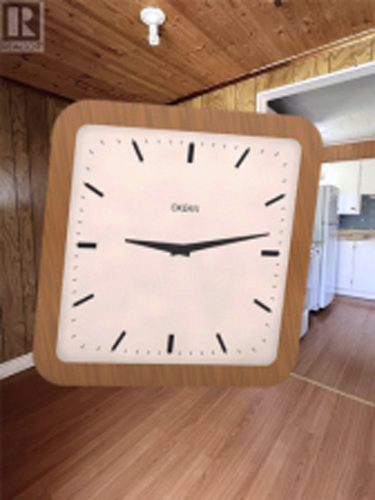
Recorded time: 9:13
